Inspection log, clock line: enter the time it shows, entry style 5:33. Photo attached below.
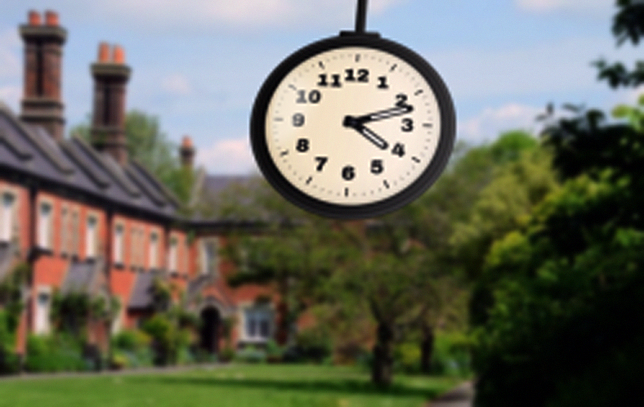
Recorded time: 4:12
